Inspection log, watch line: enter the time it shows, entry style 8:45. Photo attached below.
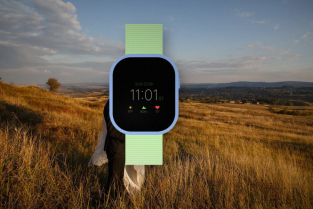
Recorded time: 11:01
